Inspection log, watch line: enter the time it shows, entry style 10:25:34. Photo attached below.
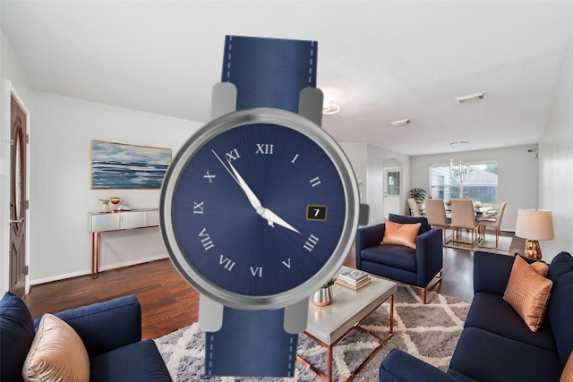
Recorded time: 3:53:53
